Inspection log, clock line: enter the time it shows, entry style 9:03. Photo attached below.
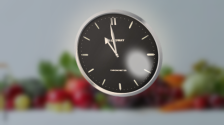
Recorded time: 10:59
